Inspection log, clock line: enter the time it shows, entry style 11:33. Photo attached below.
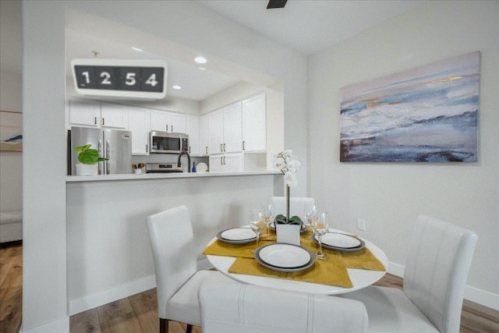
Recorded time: 12:54
